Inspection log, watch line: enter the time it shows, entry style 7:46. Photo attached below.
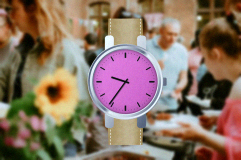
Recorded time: 9:36
